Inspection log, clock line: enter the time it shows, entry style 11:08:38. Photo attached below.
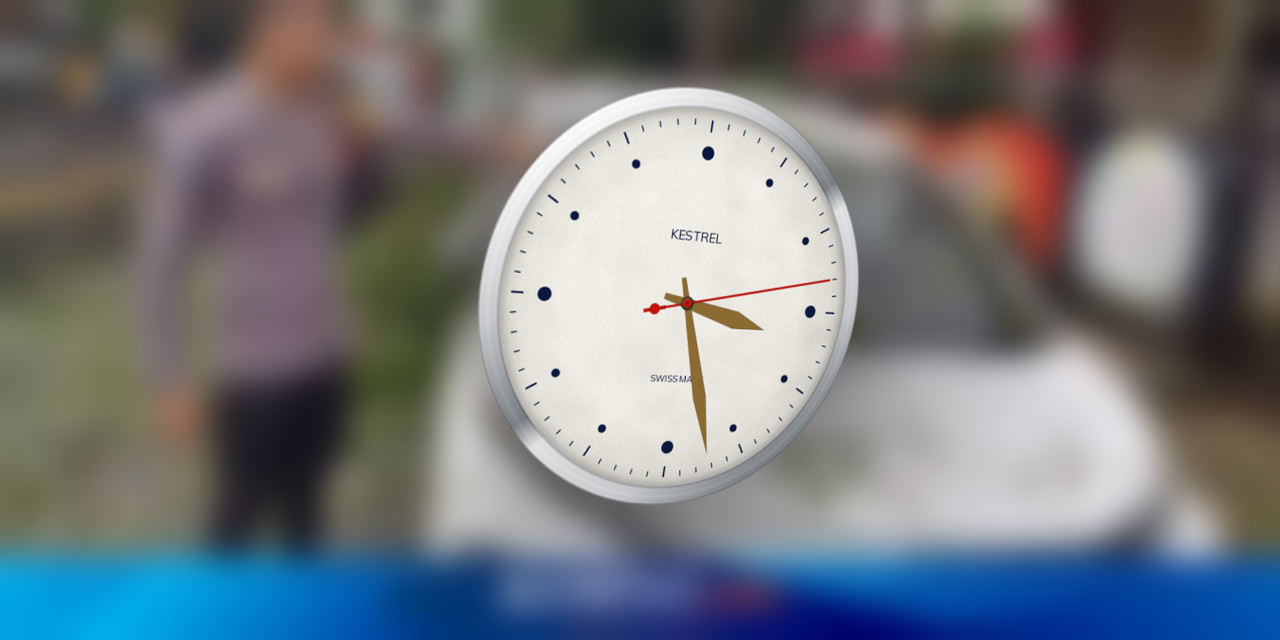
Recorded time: 3:27:13
